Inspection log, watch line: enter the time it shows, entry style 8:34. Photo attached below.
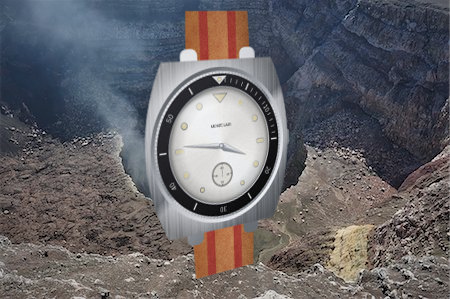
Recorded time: 3:46
